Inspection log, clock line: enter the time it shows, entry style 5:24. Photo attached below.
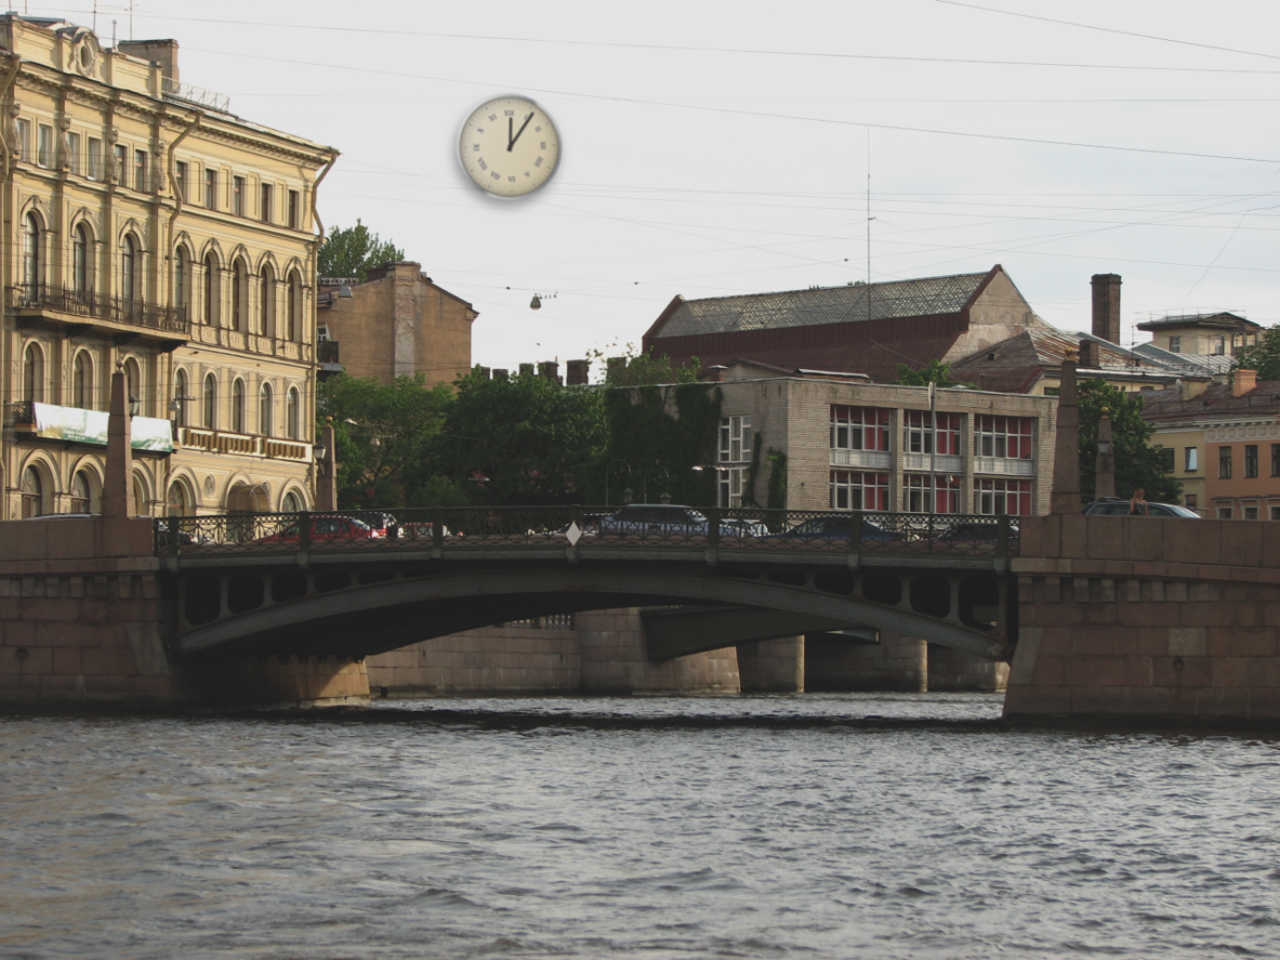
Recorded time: 12:06
